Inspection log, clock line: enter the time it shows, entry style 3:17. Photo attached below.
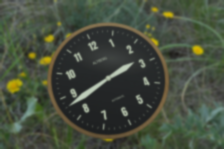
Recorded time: 2:43
